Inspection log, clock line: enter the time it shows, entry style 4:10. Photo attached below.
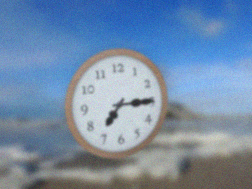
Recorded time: 7:15
